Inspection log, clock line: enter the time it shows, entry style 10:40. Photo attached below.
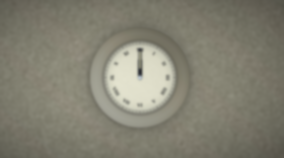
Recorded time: 12:00
